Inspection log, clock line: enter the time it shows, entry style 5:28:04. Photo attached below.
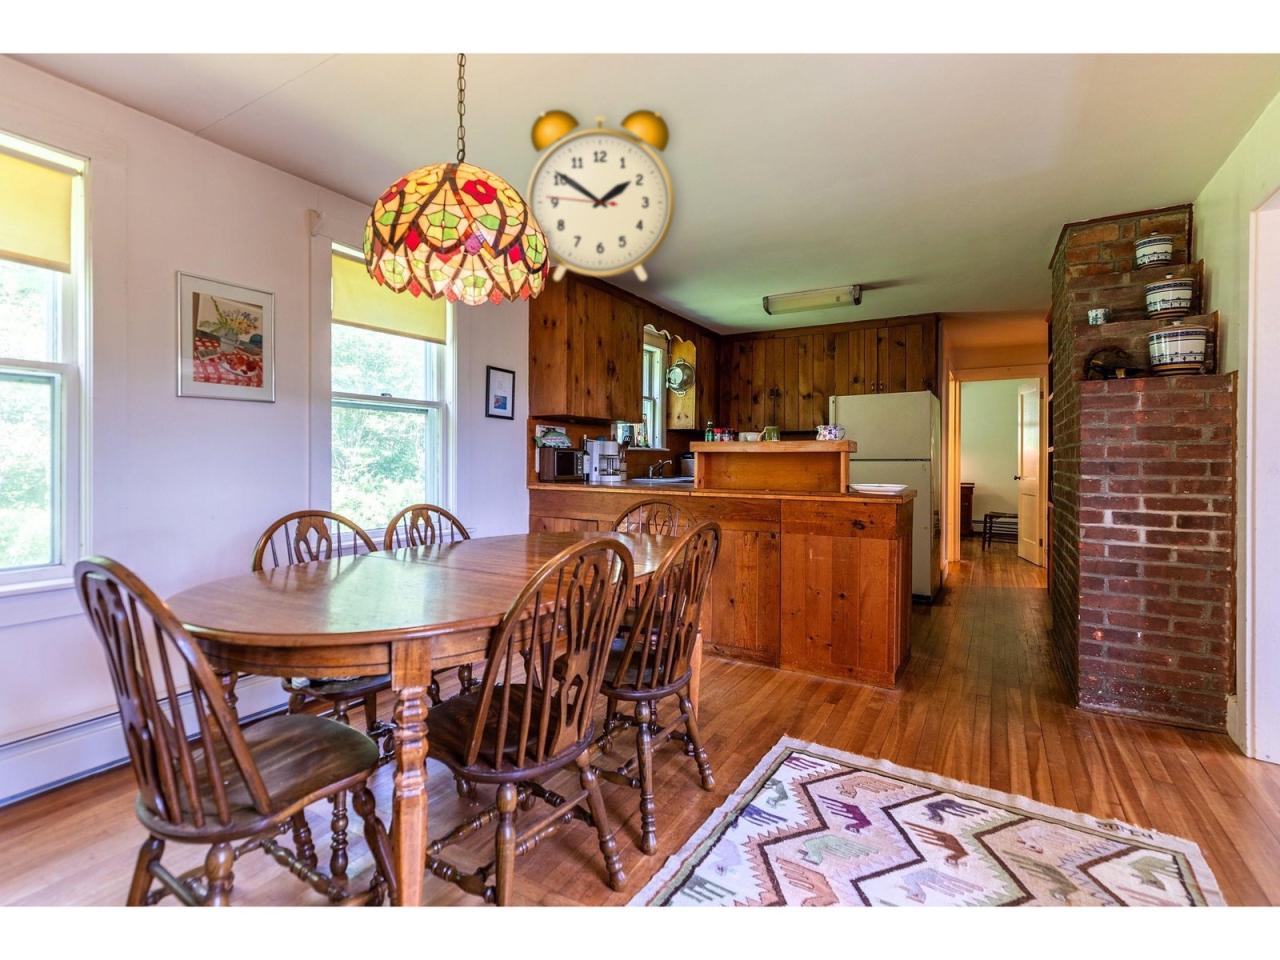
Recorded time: 1:50:46
